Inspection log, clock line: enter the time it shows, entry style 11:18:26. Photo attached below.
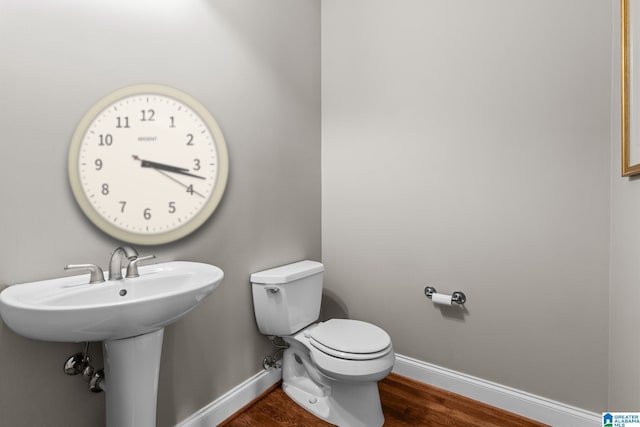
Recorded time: 3:17:20
